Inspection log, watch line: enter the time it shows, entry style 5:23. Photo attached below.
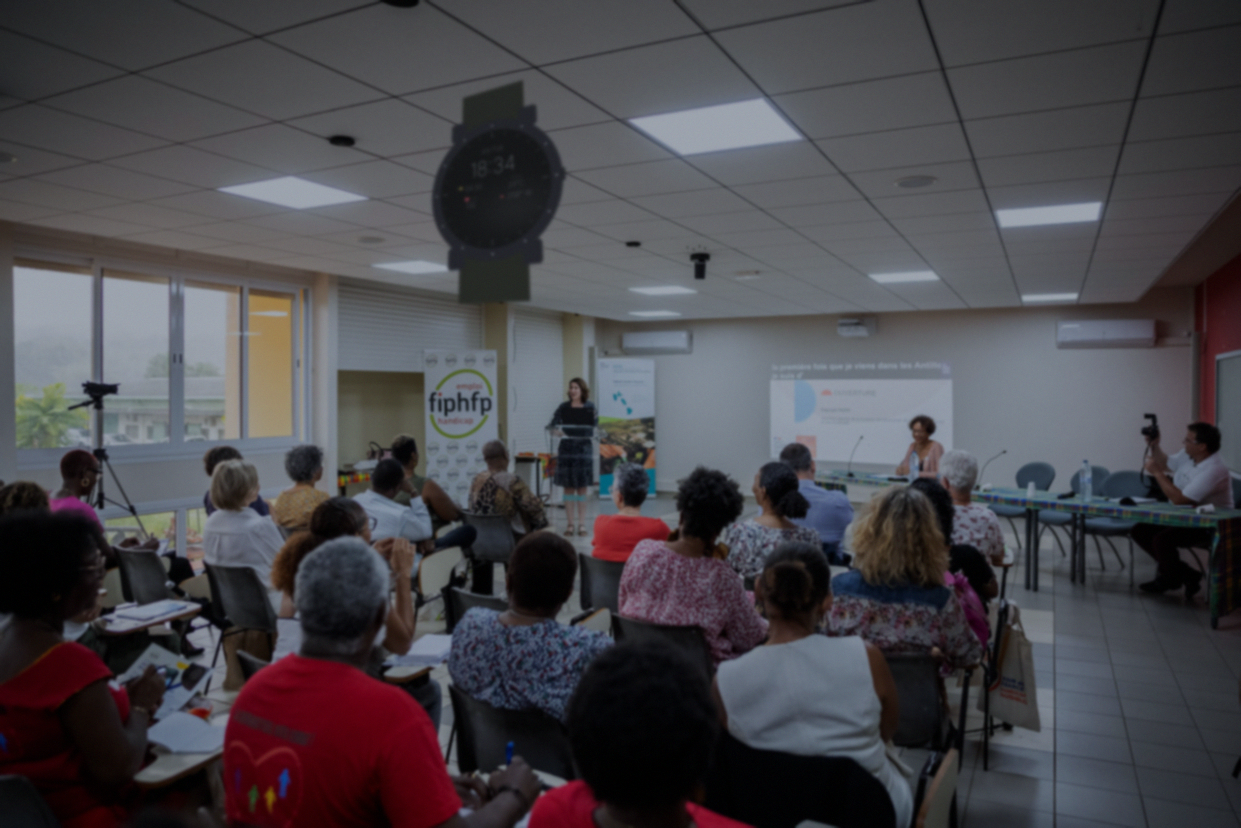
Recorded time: 18:34
